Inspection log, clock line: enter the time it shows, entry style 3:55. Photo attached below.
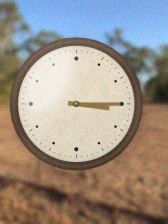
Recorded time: 3:15
